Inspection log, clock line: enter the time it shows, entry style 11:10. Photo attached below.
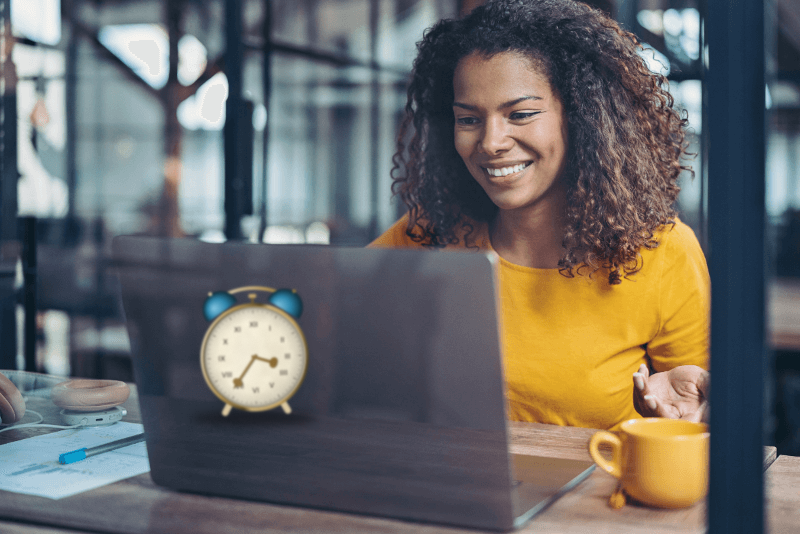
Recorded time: 3:36
